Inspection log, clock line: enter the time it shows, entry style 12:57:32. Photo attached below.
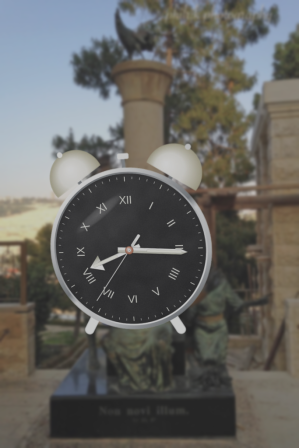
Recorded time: 8:15:36
